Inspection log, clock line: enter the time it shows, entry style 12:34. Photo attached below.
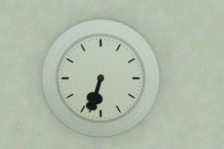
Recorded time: 6:33
